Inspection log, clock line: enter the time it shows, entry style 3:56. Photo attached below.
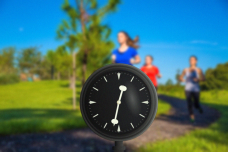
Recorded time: 12:32
